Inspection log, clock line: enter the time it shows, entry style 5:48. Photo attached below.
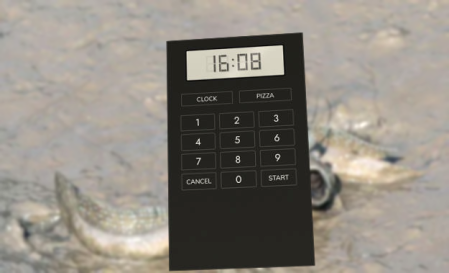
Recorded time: 16:08
